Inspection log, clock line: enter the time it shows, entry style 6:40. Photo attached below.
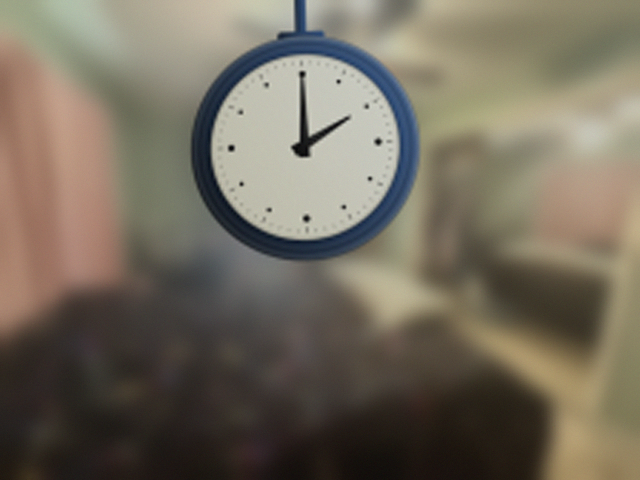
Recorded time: 2:00
